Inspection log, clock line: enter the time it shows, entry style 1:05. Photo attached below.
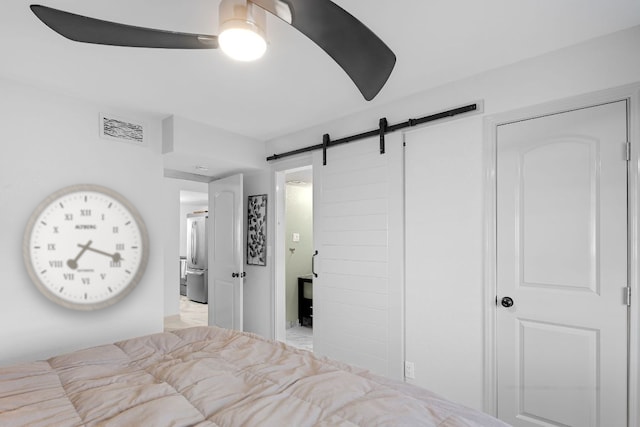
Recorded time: 7:18
